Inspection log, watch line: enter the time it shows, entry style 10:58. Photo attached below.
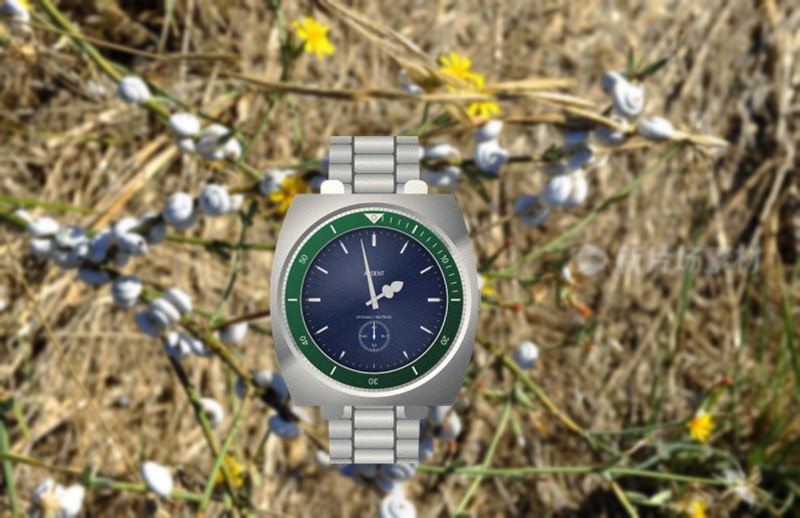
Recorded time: 1:58
